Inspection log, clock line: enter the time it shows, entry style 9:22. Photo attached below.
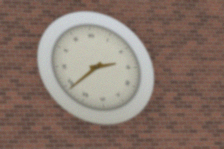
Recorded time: 2:39
